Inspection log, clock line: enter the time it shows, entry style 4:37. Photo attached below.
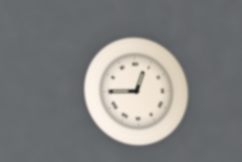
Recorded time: 12:45
